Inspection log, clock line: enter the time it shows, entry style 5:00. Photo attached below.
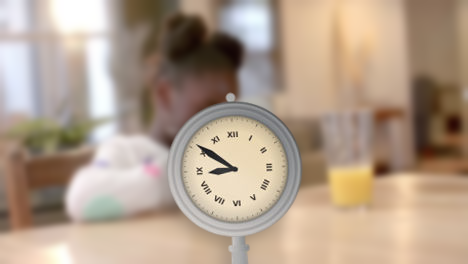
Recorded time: 8:51
